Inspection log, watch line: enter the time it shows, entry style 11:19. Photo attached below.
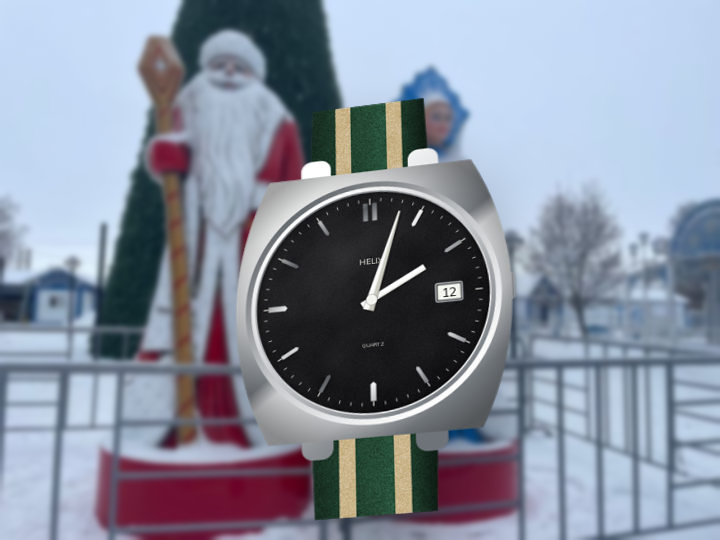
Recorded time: 2:03
